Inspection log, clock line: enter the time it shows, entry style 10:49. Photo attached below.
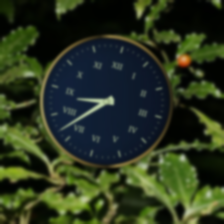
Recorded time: 8:37
